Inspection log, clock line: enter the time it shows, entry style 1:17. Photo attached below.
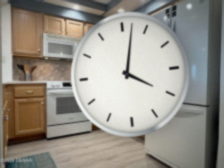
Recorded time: 4:02
